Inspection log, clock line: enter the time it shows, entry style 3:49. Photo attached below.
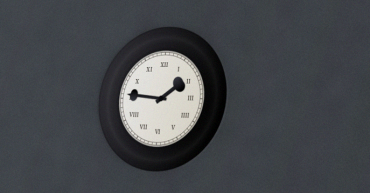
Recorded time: 1:46
